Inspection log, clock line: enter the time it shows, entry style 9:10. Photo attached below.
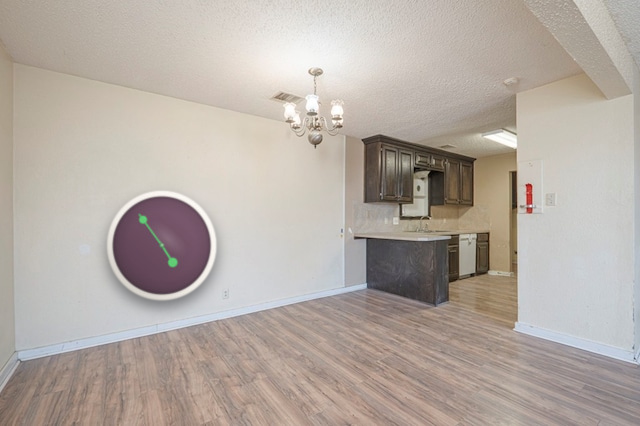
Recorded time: 4:54
